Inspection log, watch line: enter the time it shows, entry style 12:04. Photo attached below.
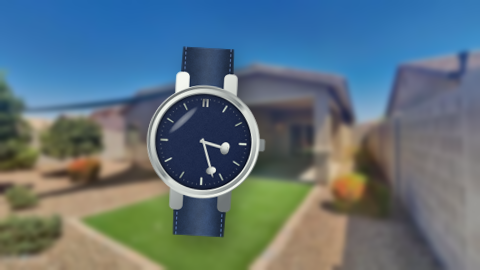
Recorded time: 3:27
